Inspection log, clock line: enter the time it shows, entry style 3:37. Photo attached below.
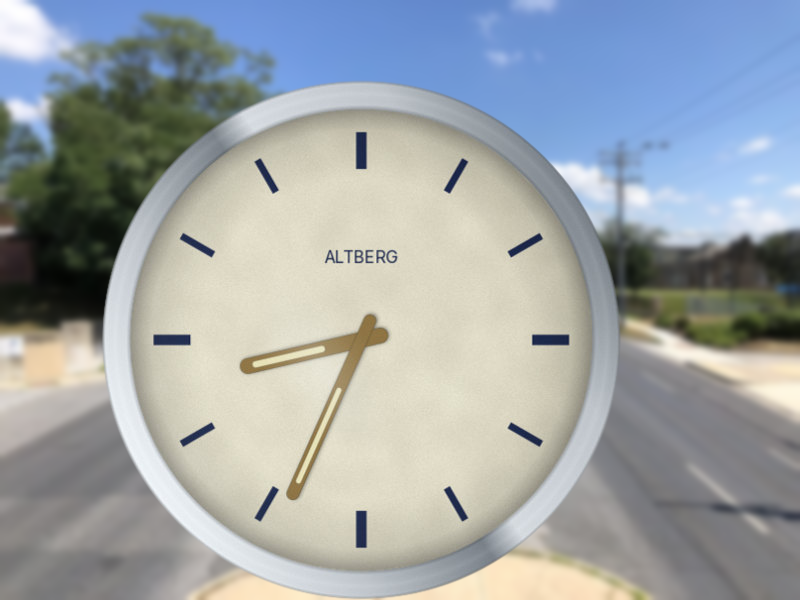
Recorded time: 8:34
